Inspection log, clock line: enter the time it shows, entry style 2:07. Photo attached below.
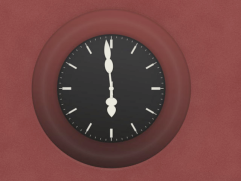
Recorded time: 5:59
